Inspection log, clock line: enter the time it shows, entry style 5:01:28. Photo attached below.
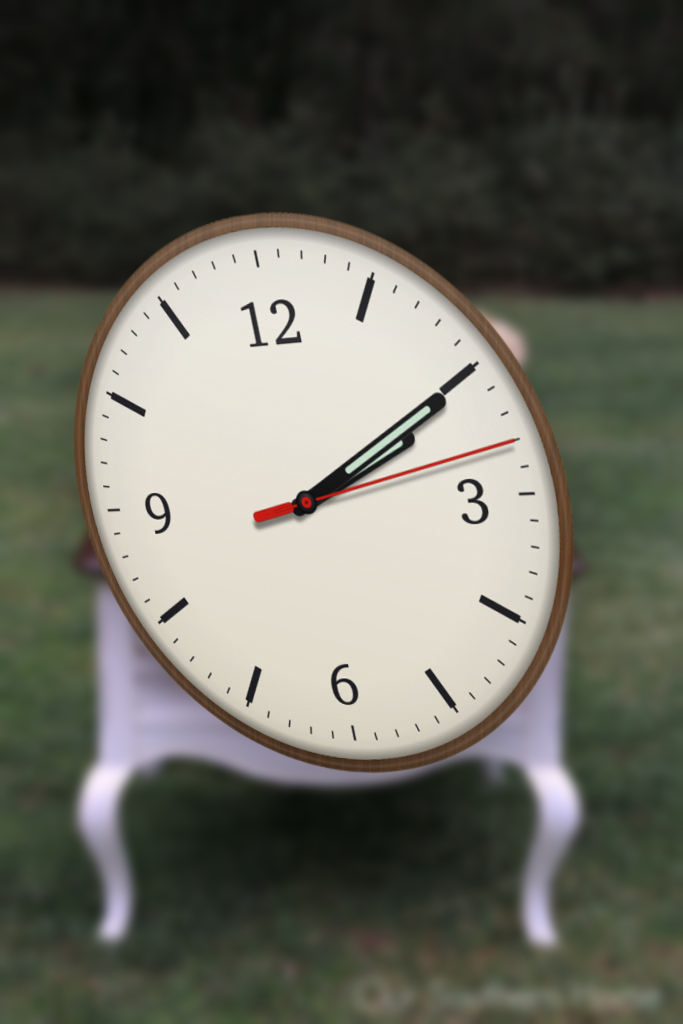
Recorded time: 2:10:13
